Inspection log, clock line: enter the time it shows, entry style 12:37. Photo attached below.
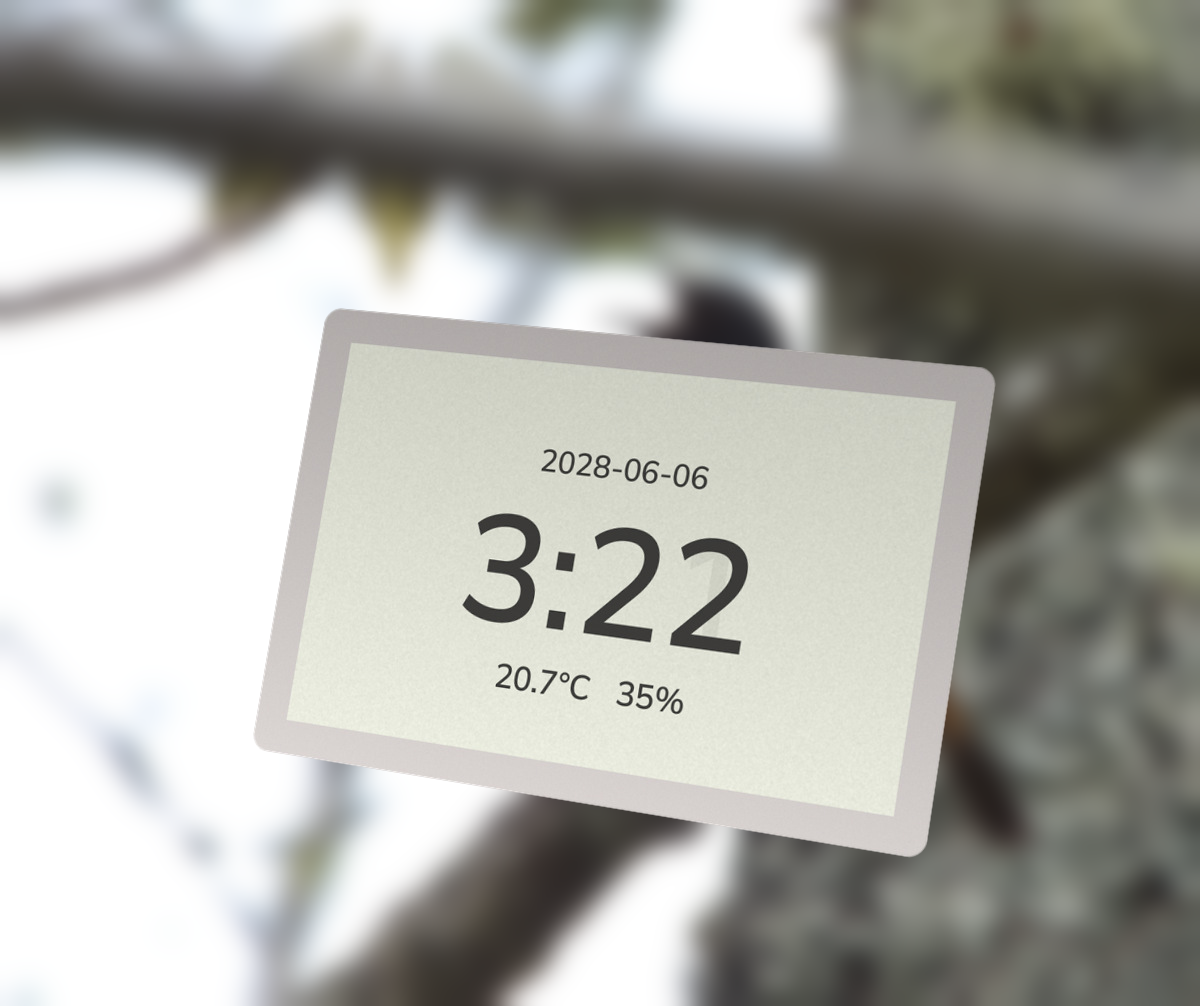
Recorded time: 3:22
